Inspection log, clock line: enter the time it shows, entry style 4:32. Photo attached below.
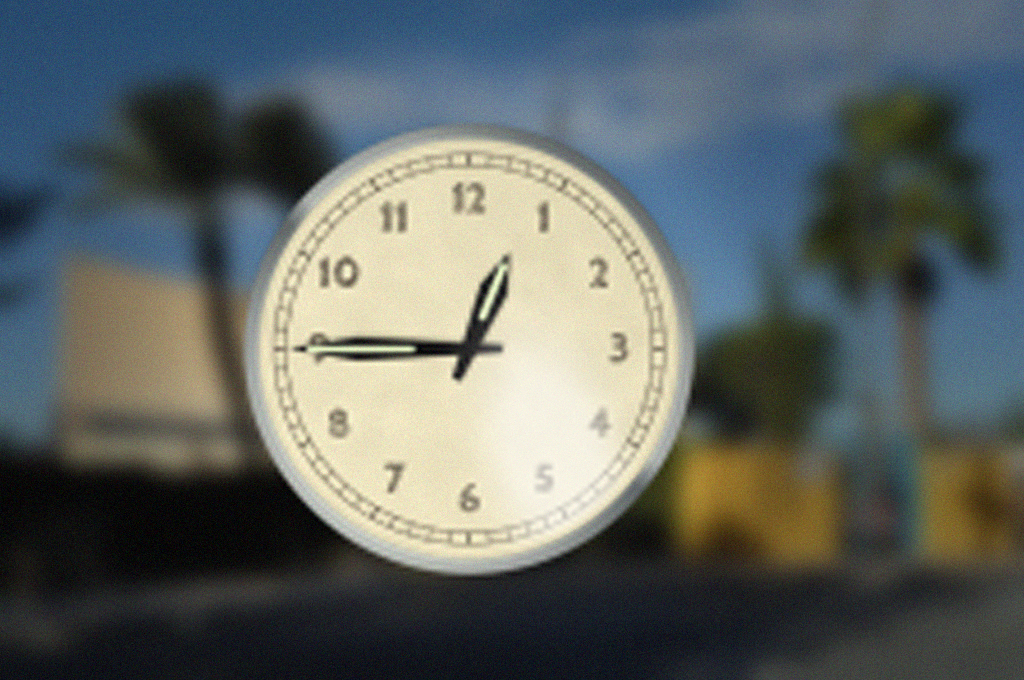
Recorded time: 12:45
